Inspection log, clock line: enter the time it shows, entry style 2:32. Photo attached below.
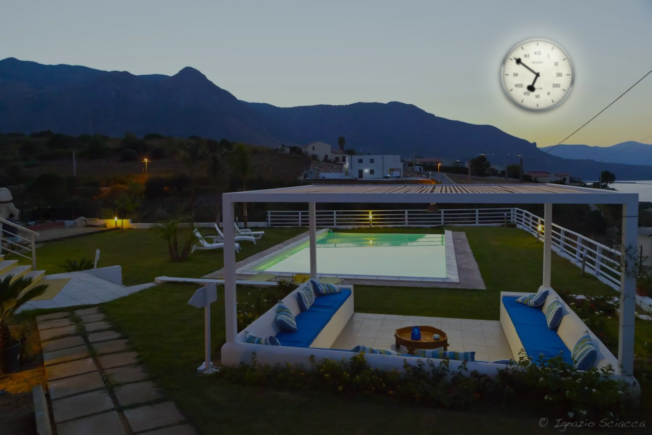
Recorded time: 6:51
